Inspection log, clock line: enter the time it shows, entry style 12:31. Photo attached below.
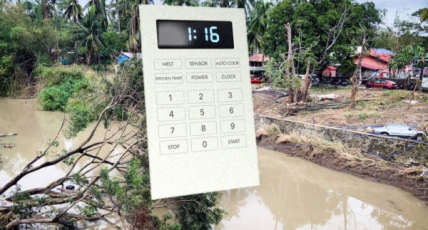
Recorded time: 1:16
